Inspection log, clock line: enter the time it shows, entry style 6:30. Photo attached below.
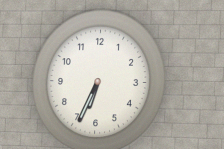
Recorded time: 6:34
